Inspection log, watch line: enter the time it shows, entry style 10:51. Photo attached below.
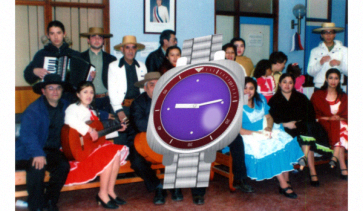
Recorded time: 9:14
